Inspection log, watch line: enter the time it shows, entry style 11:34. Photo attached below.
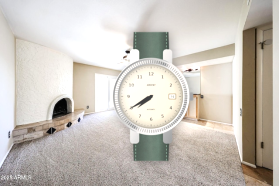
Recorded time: 7:40
